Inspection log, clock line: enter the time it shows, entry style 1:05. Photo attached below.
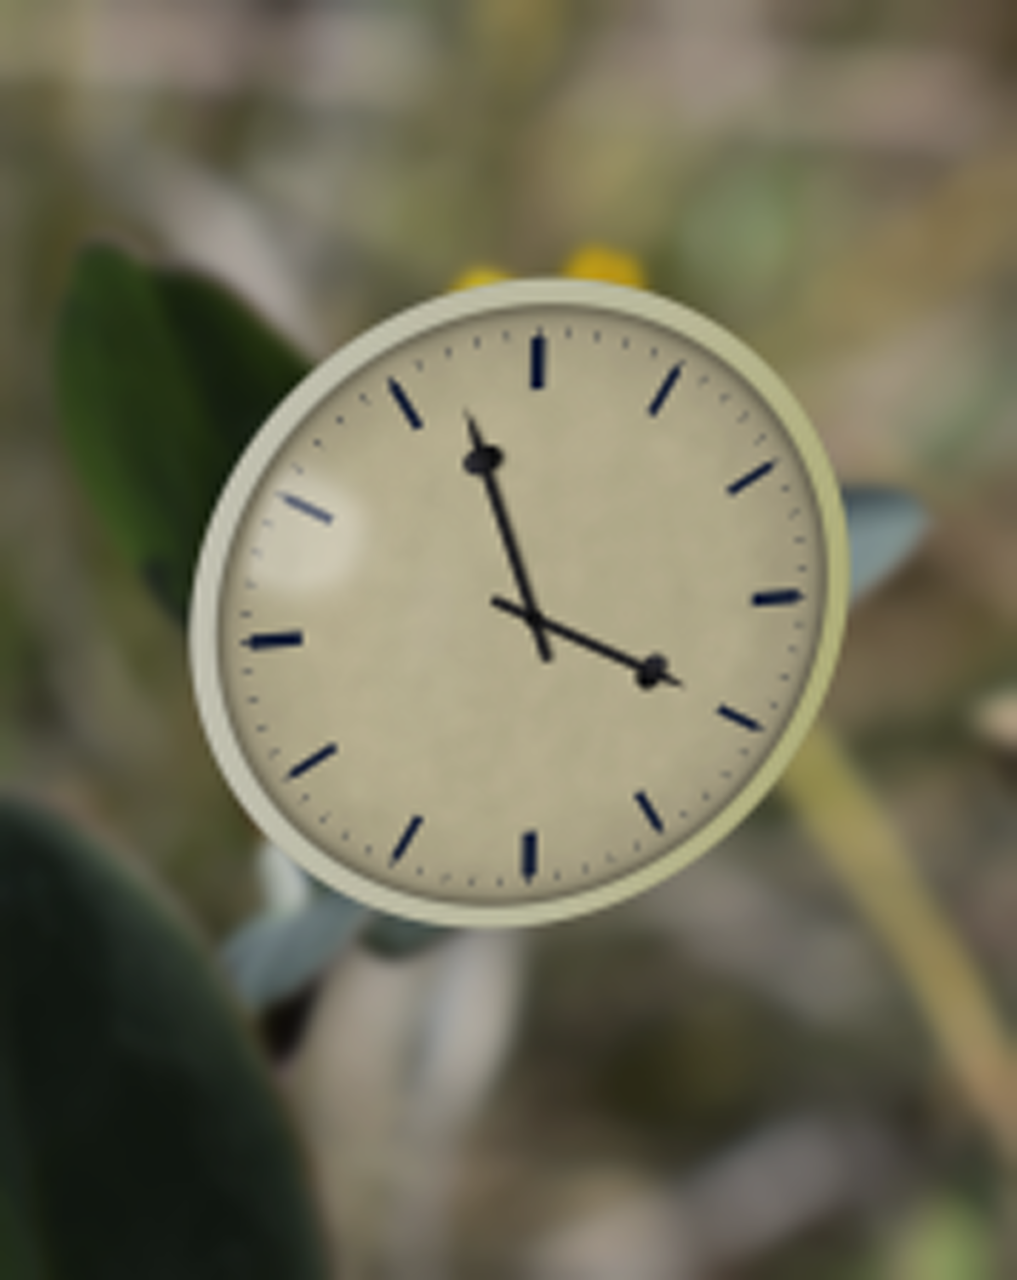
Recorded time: 3:57
